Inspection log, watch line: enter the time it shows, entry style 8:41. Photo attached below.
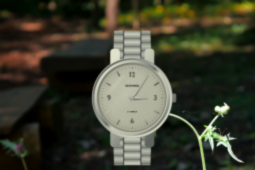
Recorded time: 3:06
